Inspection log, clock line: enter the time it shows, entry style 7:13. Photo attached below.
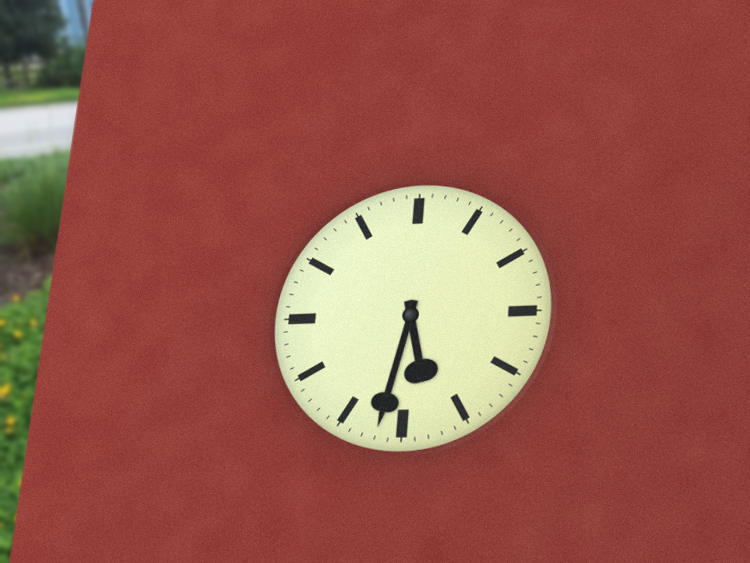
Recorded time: 5:32
